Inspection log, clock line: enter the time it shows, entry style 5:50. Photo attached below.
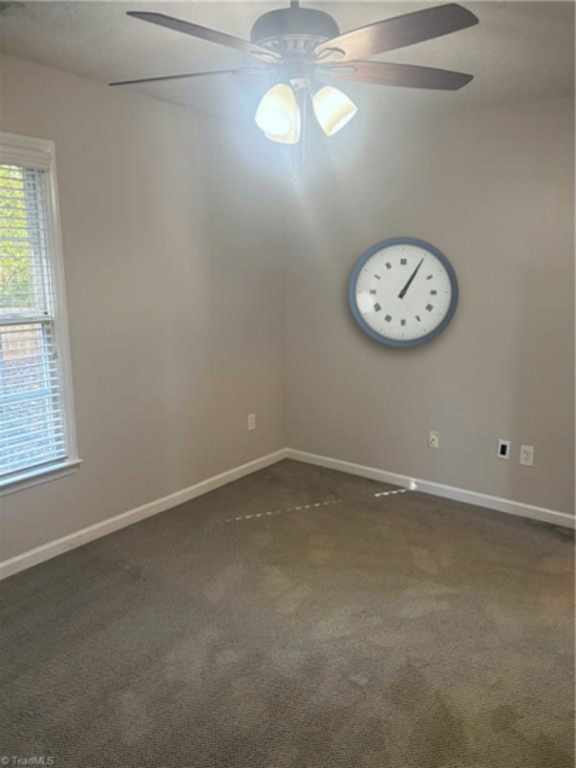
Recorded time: 1:05
